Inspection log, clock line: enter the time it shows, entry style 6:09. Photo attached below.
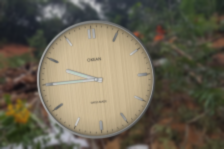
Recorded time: 9:45
